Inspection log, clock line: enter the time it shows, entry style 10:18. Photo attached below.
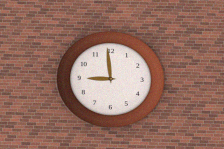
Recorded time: 8:59
